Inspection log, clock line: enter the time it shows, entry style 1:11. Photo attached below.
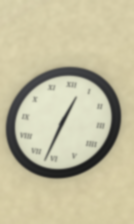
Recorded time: 12:32
